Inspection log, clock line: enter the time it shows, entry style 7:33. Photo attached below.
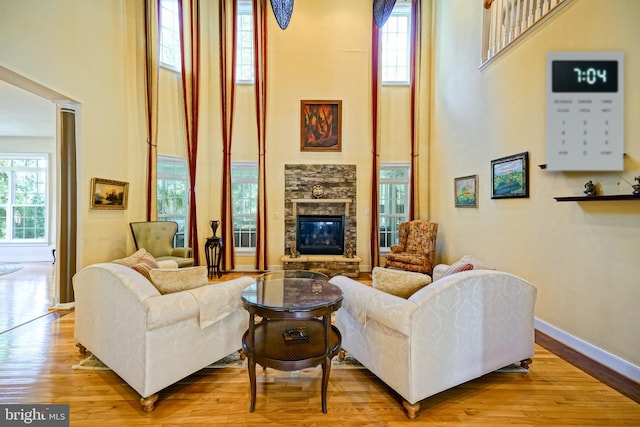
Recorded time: 7:04
